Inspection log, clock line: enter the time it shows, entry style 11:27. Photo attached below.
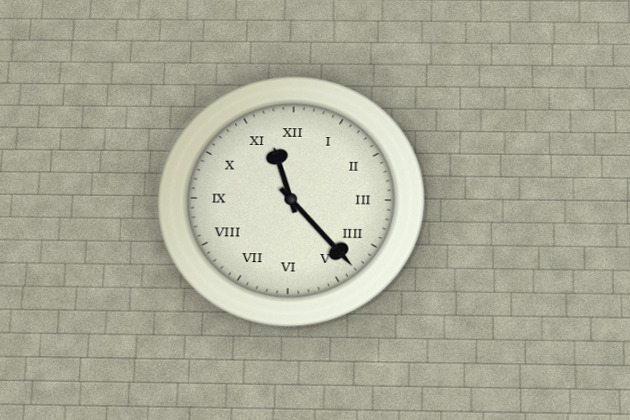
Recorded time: 11:23
